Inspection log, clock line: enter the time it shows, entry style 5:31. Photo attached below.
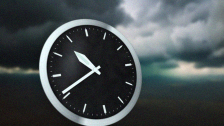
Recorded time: 10:41
